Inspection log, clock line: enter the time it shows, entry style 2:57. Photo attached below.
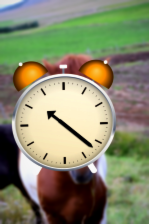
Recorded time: 10:22
